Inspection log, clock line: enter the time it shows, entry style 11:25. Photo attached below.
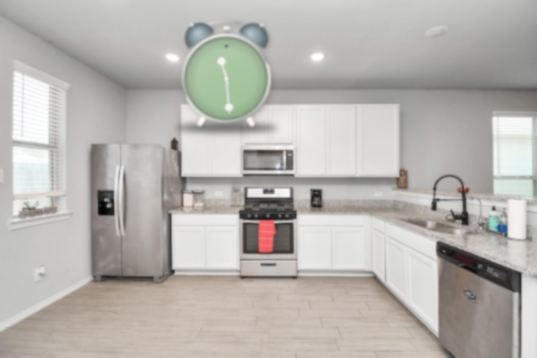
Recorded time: 11:29
